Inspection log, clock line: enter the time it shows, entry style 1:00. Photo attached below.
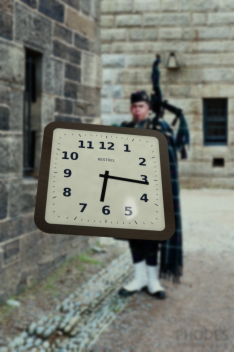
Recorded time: 6:16
